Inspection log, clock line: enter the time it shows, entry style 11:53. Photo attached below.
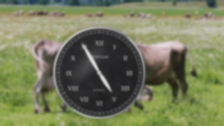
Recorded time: 4:55
